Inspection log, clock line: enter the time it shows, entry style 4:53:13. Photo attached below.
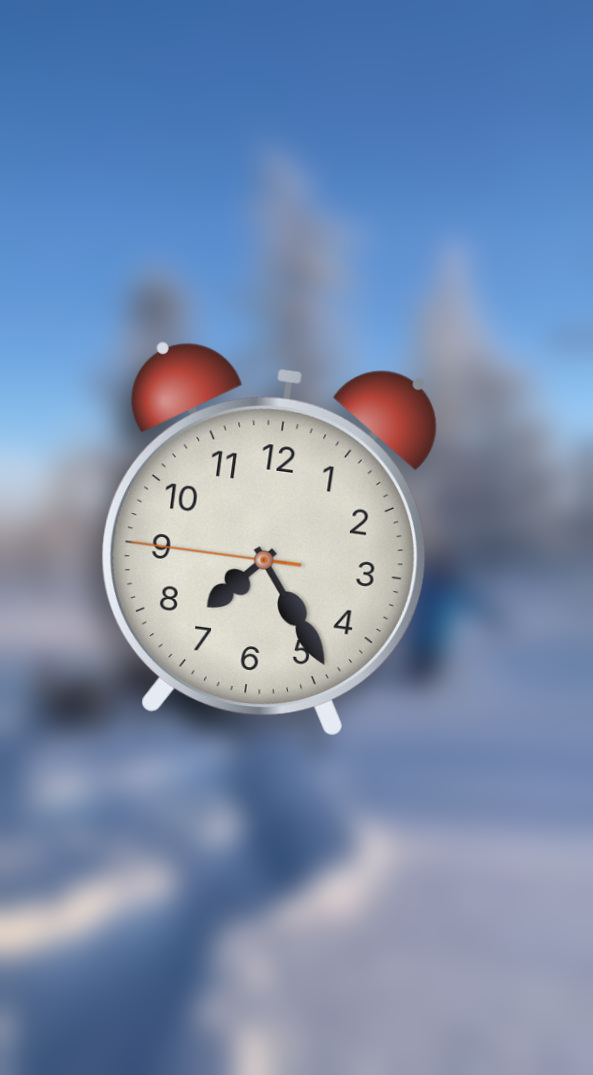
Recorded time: 7:23:45
